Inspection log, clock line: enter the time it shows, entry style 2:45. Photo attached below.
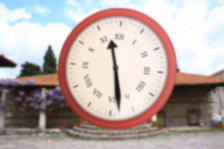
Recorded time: 11:28
